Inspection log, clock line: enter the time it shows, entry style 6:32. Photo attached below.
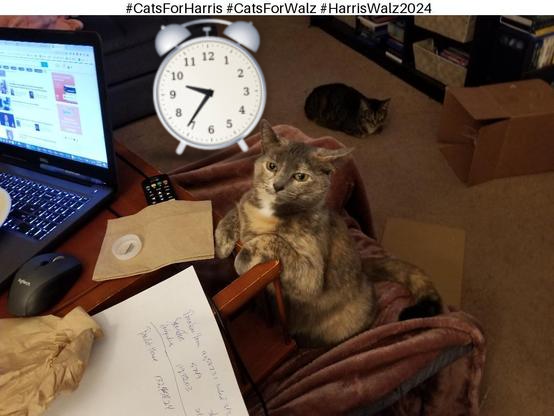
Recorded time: 9:36
